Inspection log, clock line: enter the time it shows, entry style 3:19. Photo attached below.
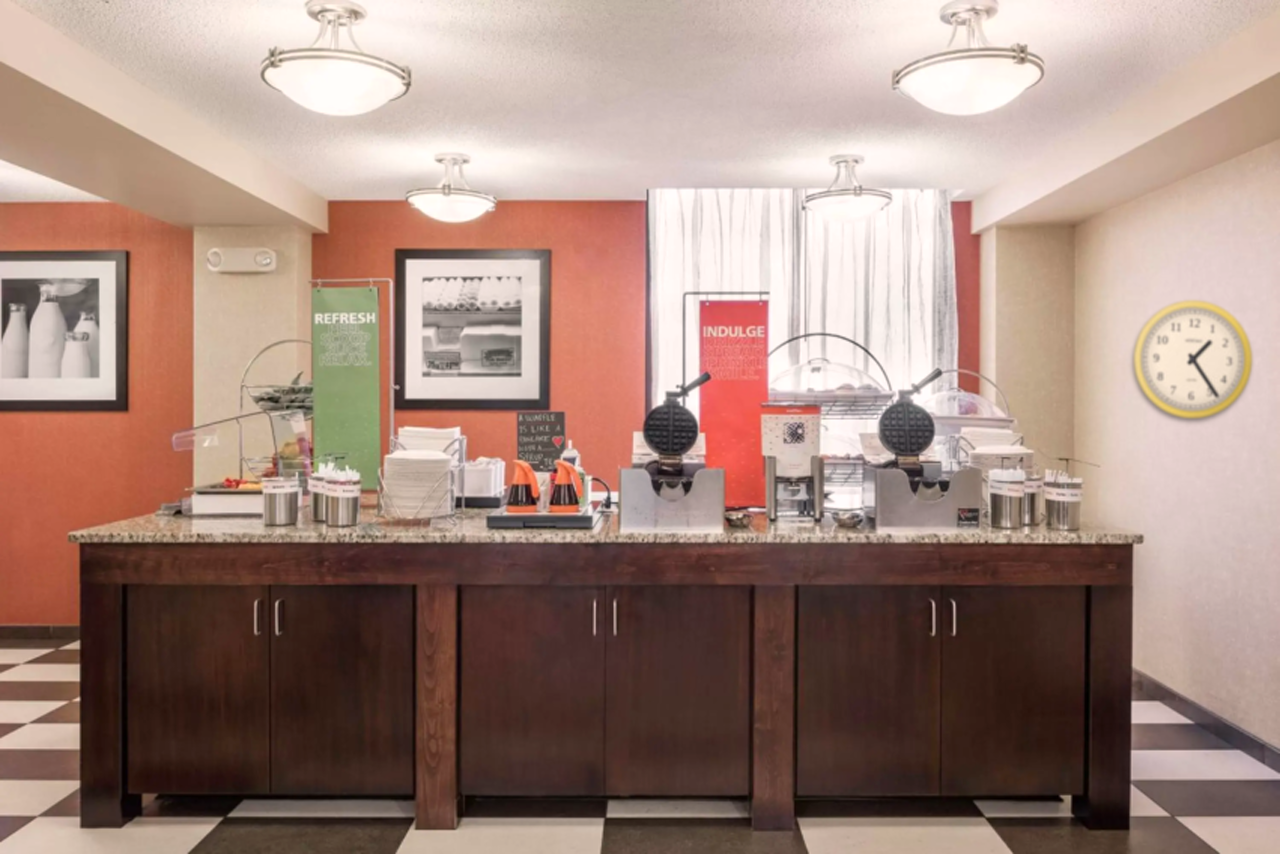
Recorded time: 1:24
